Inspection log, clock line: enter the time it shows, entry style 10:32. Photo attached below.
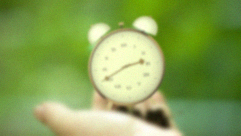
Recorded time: 2:41
